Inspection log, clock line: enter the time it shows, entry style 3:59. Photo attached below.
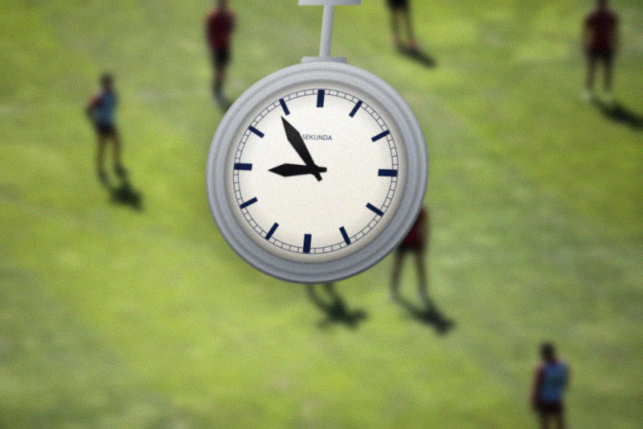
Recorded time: 8:54
